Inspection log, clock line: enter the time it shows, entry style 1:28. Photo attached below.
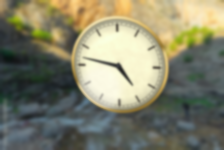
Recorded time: 4:47
